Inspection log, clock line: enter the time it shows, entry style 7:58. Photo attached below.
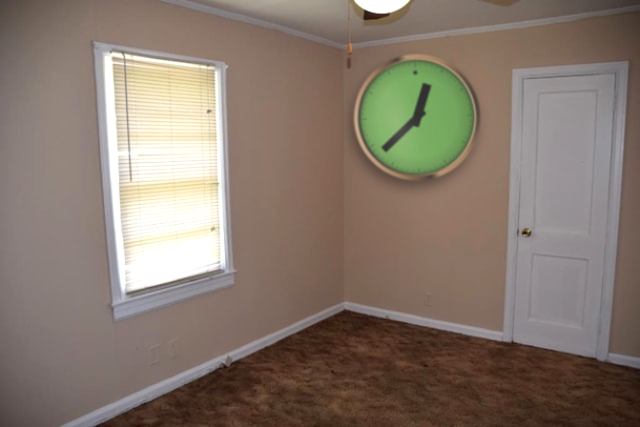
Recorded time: 12:38
